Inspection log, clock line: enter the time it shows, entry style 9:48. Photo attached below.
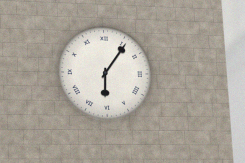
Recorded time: 6:06
